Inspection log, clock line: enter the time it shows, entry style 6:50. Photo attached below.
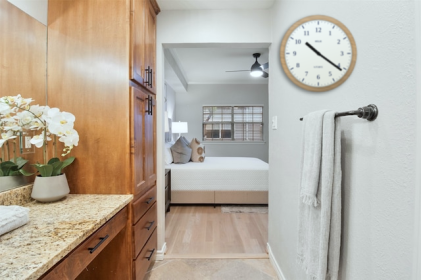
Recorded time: 10:21
